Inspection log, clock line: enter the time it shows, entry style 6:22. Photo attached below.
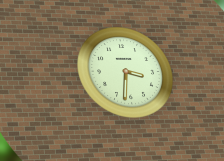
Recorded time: 3:32
